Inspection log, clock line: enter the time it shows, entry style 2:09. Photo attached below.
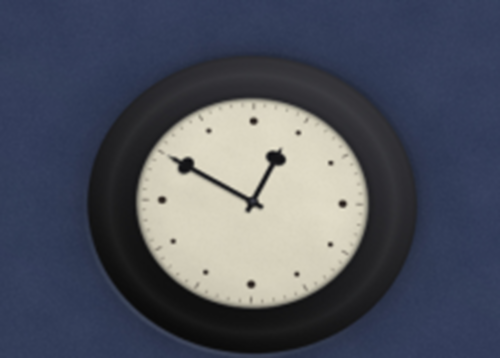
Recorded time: 12:50
